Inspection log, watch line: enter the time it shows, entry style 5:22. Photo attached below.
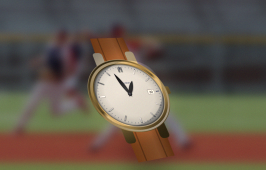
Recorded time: 12:57
